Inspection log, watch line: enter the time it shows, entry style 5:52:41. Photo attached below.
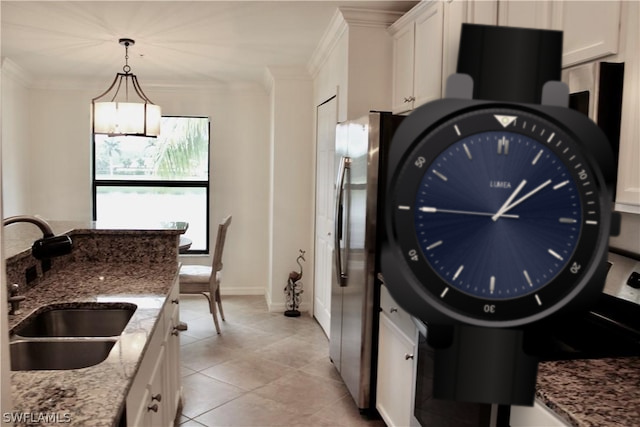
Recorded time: 1:08:45
